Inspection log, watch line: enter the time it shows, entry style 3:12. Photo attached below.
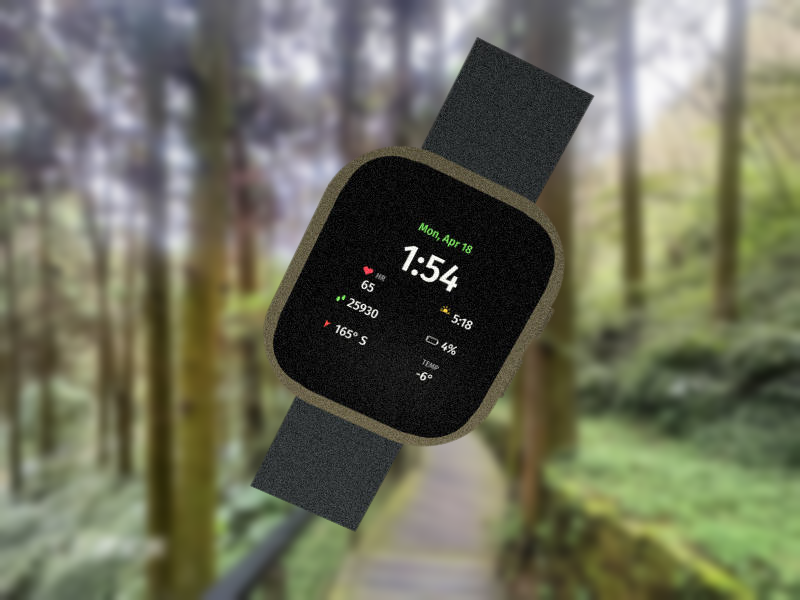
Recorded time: 1:54
